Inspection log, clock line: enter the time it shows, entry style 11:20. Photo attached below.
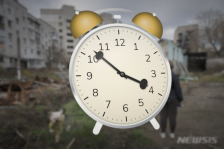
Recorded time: 3:52
